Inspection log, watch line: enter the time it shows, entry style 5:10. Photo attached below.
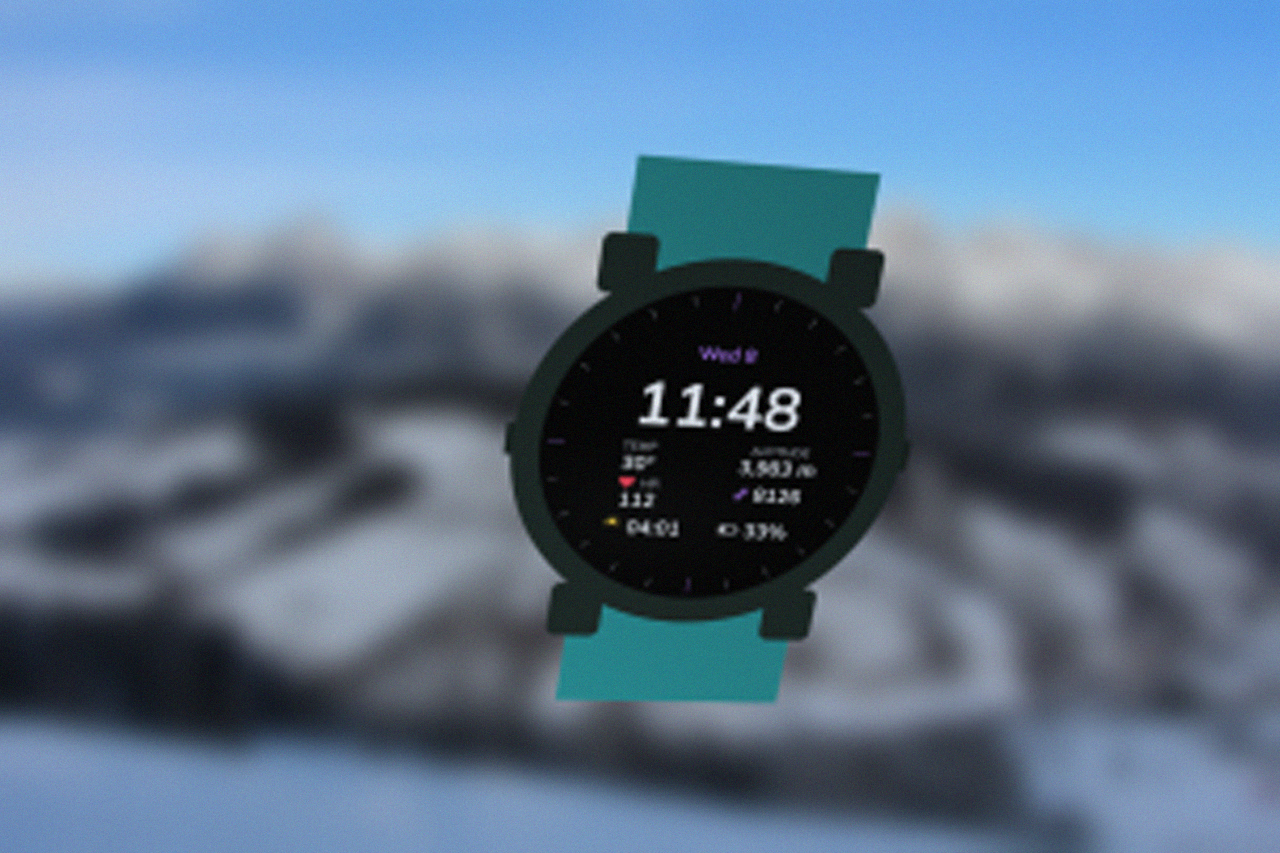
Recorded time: 11:48
